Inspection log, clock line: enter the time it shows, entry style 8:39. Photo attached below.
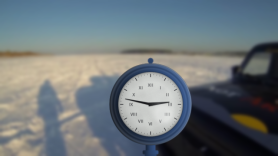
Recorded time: 2:47
